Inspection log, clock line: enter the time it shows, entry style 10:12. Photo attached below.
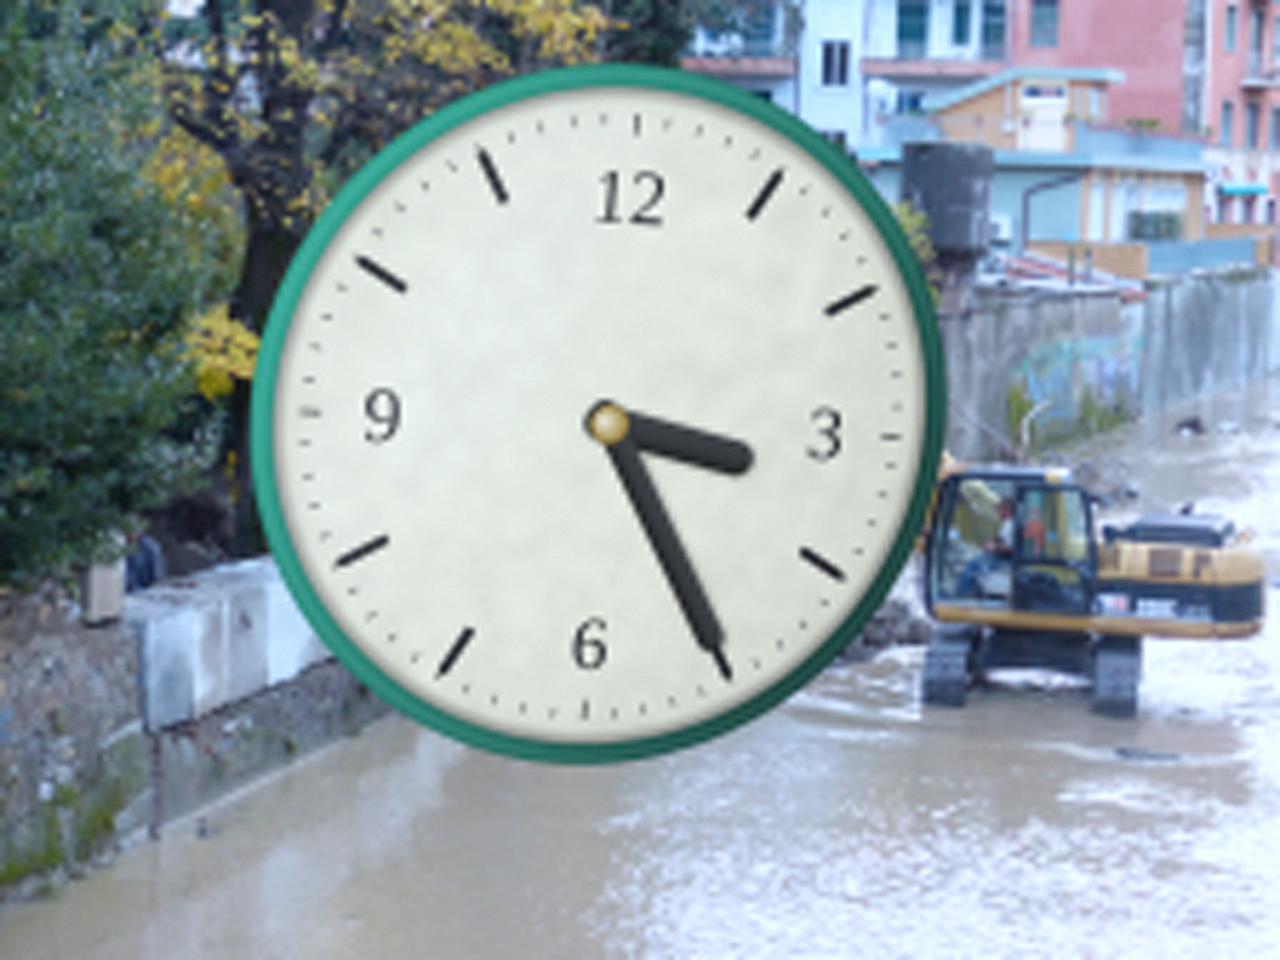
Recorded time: 3:25
